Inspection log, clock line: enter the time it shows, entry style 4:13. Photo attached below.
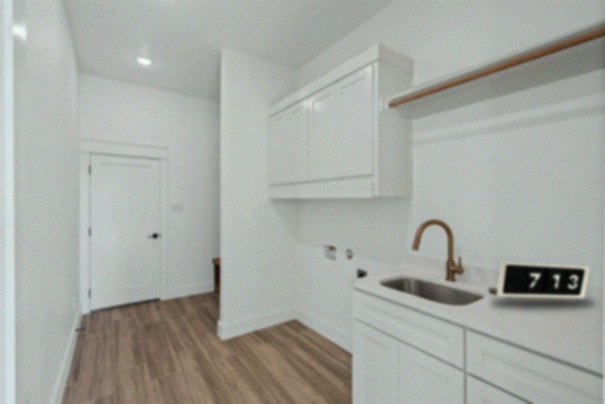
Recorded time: 7:13
